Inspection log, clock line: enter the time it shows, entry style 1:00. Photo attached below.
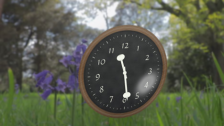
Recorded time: 11:29
